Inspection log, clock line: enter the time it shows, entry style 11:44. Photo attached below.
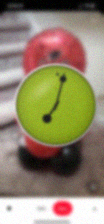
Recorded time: 7:02
